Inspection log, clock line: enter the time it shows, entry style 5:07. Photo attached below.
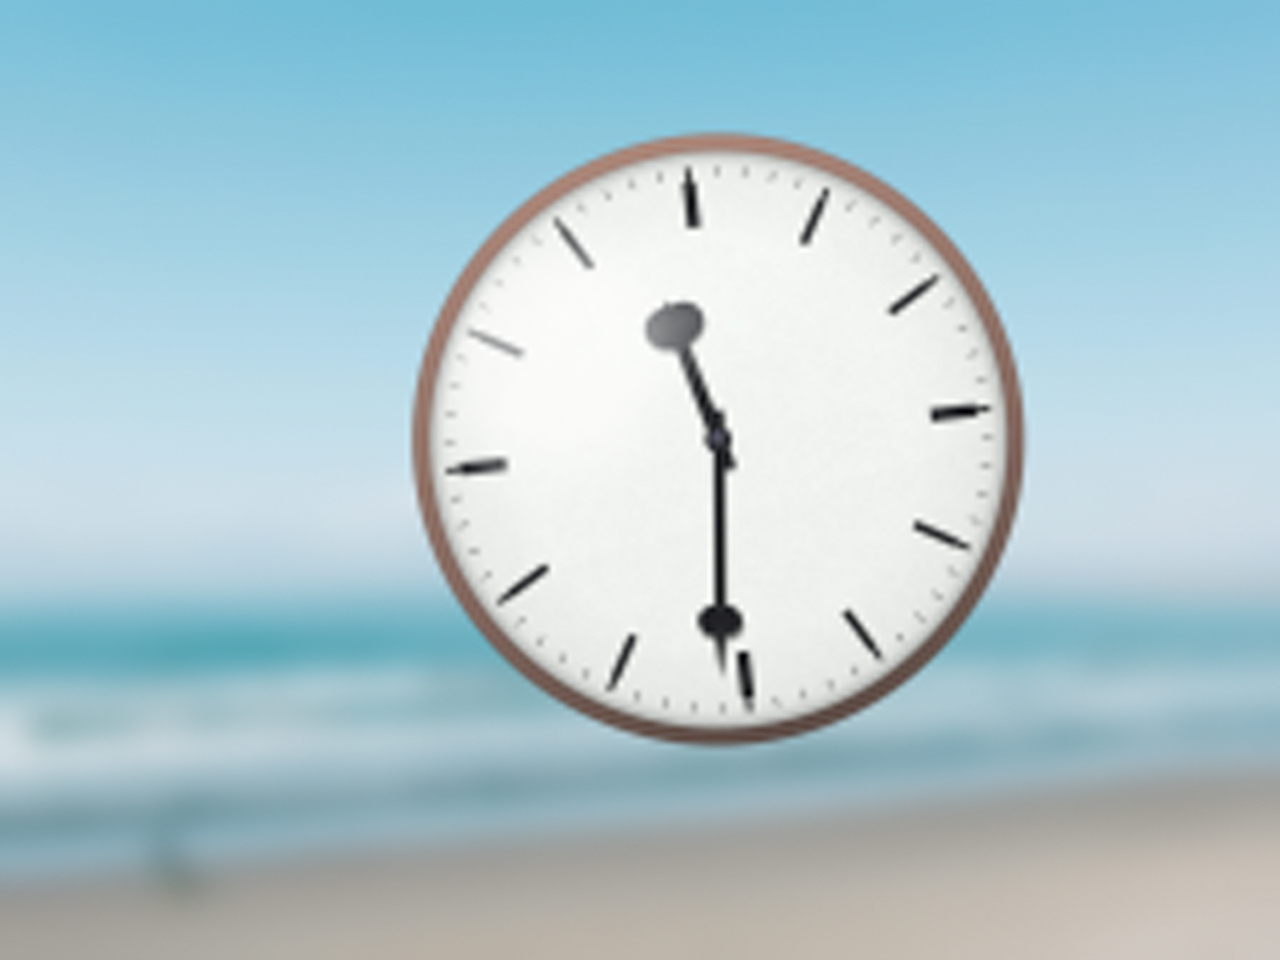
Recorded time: 11:31
